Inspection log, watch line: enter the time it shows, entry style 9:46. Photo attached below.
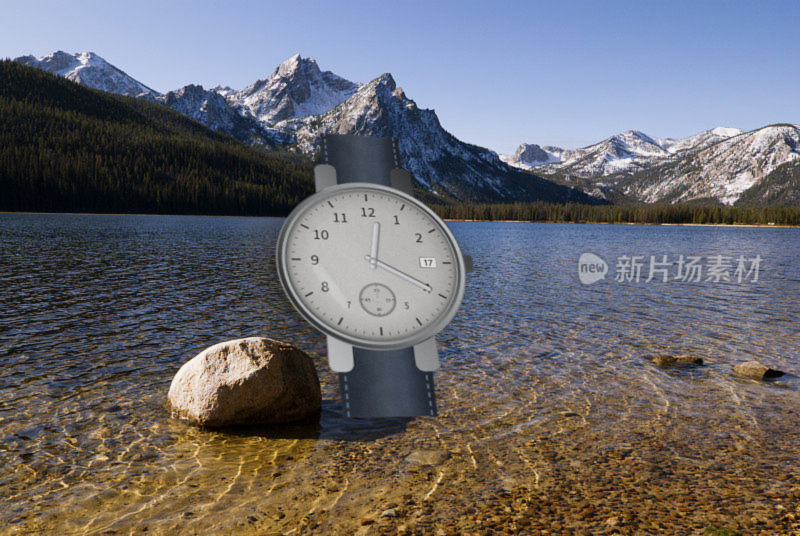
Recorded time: 12:20
